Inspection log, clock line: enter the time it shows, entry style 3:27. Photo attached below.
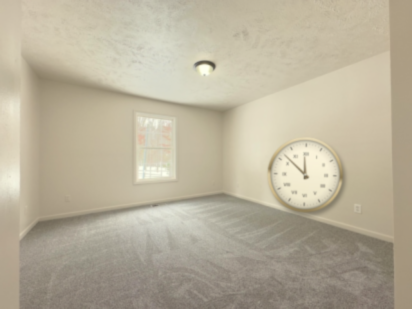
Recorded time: 11:52
